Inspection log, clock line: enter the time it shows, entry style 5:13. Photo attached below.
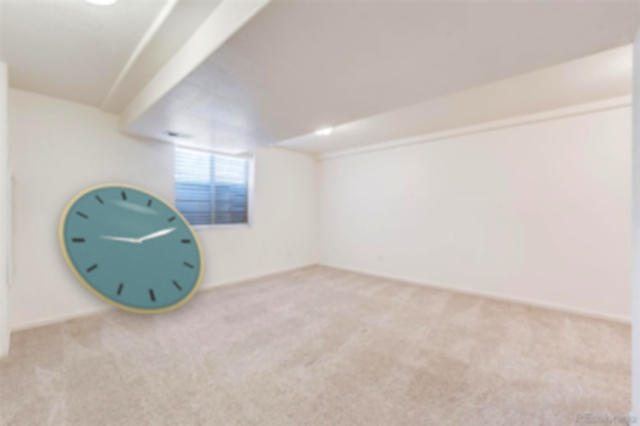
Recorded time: 9:12
